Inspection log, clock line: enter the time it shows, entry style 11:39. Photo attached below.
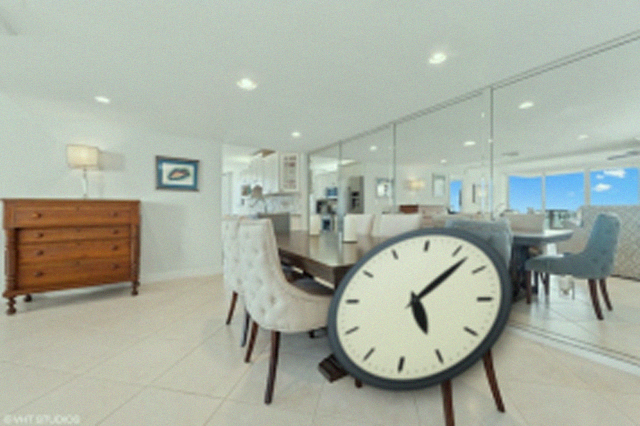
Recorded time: 5:07
